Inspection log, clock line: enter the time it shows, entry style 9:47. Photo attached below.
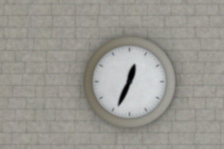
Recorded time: 12:34
